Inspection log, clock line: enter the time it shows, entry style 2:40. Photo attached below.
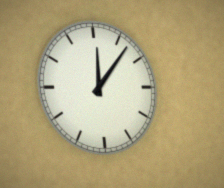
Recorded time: 12:07
